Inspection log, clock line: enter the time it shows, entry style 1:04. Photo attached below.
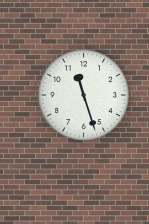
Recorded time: 11:27
